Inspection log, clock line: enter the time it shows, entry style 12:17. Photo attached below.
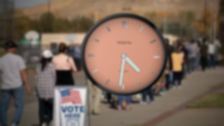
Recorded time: 4:31
